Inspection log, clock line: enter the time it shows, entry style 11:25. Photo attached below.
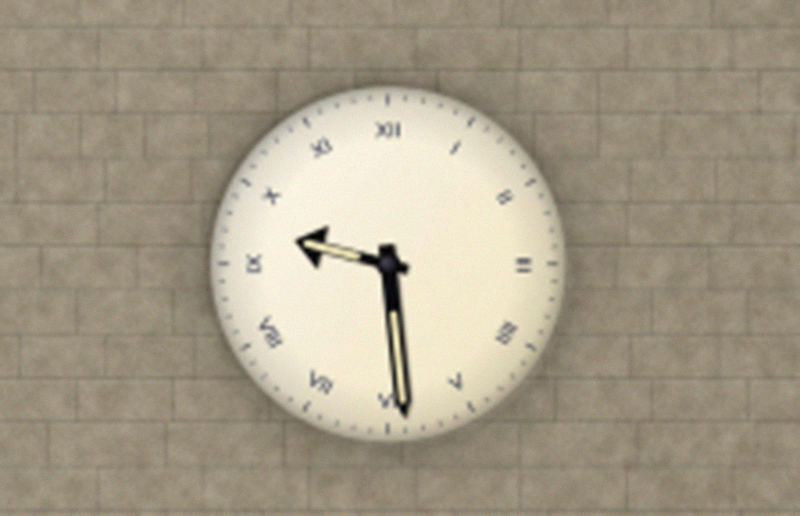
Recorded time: 9:29
